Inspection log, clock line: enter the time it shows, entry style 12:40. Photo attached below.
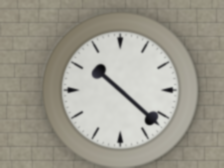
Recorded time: 10:22
